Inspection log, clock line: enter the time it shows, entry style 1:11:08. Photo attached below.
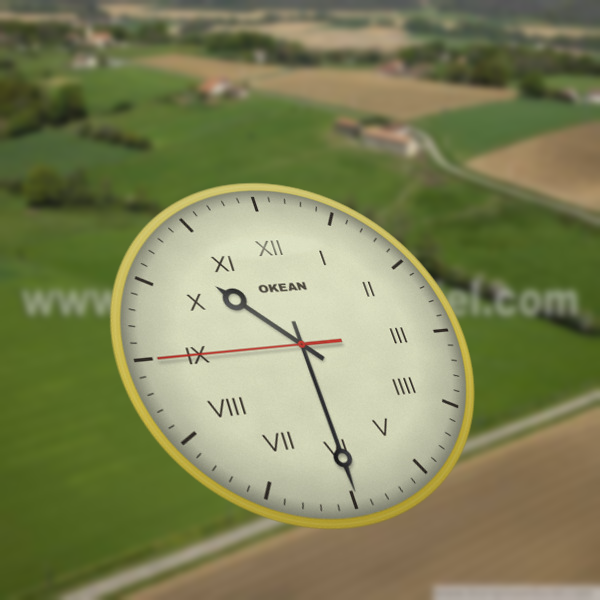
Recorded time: 10:29:45
